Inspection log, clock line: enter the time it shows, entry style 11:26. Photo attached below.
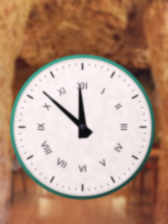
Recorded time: 11:52
